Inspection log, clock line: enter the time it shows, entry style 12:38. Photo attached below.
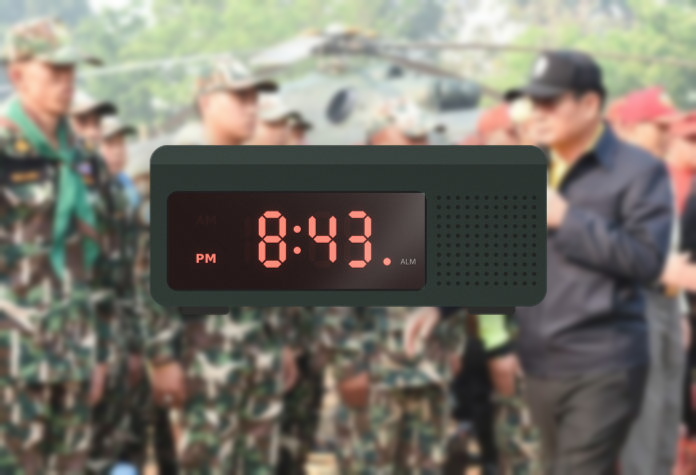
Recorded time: 8:43
